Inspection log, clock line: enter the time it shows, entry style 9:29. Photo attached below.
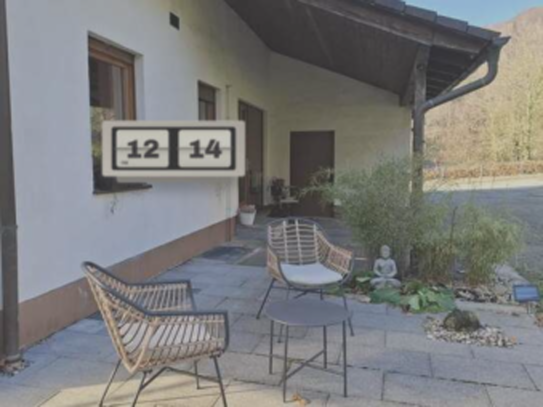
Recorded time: 12:14
